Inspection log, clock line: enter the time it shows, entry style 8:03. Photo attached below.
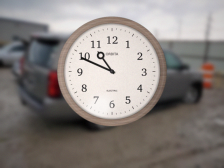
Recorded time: 10:49
